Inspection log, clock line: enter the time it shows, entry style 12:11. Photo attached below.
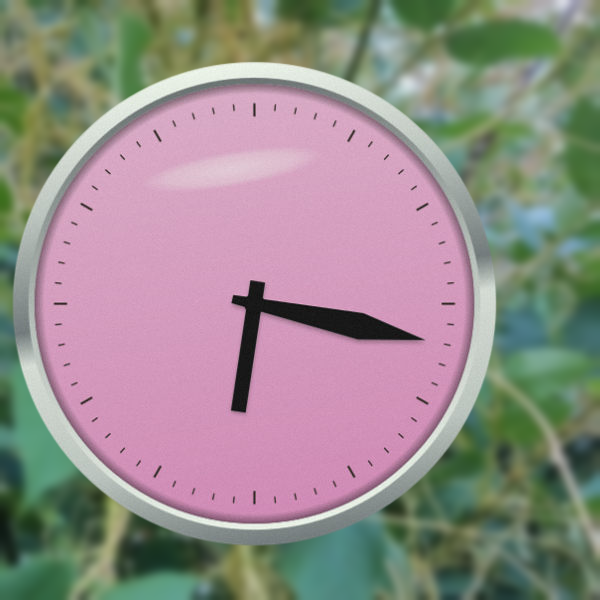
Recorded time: 6:17
